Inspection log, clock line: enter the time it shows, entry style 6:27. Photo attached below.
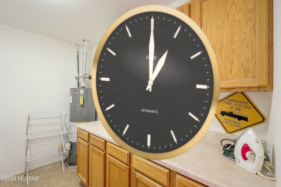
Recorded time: 1:00
